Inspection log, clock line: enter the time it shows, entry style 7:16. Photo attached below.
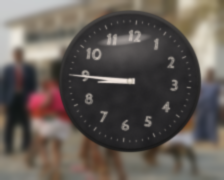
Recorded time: 8:45
